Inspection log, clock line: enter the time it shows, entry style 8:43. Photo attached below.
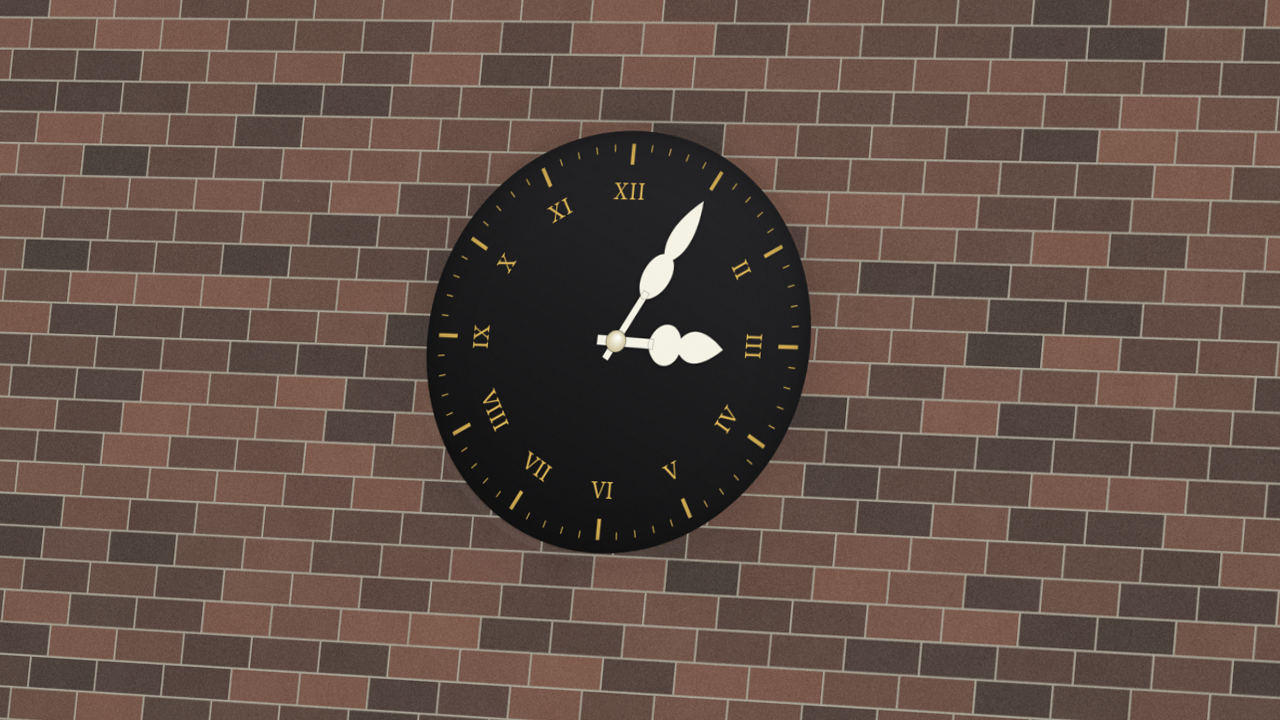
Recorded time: 3:05
